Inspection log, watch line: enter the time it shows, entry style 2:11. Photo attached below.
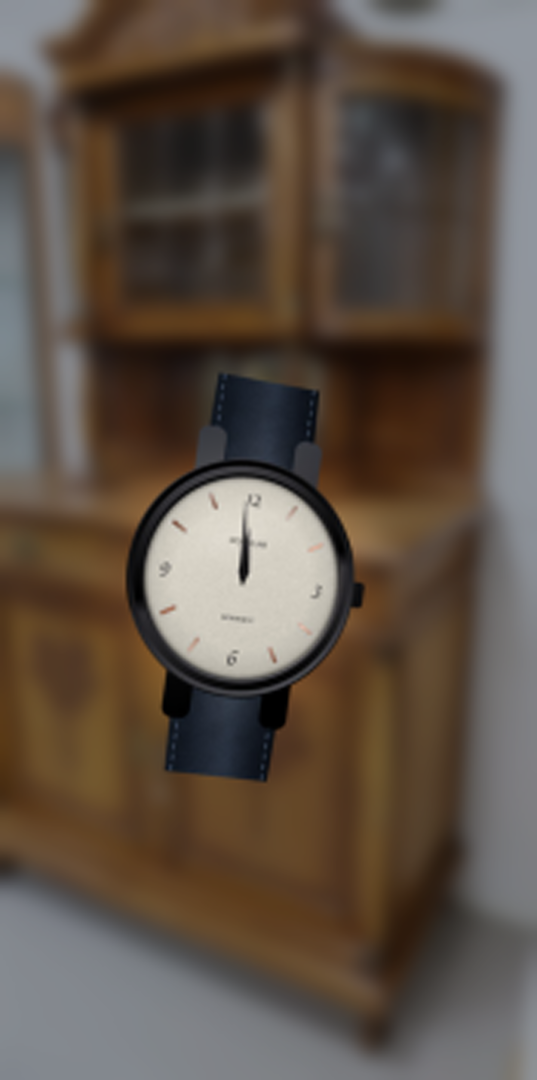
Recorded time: 11:59
